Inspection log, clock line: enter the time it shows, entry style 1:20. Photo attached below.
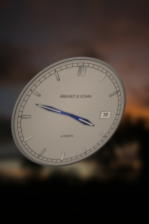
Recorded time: 3:48
